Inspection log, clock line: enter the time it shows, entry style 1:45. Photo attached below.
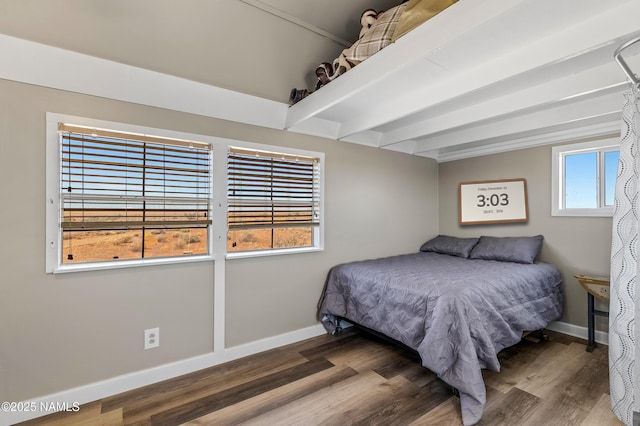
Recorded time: 3:03
